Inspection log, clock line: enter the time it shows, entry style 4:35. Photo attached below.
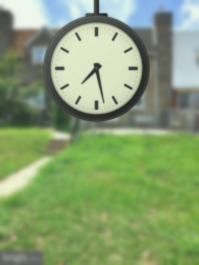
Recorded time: 7:28
